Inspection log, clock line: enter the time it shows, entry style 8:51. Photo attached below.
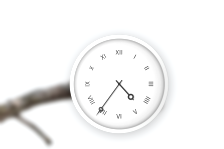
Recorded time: 4:36
